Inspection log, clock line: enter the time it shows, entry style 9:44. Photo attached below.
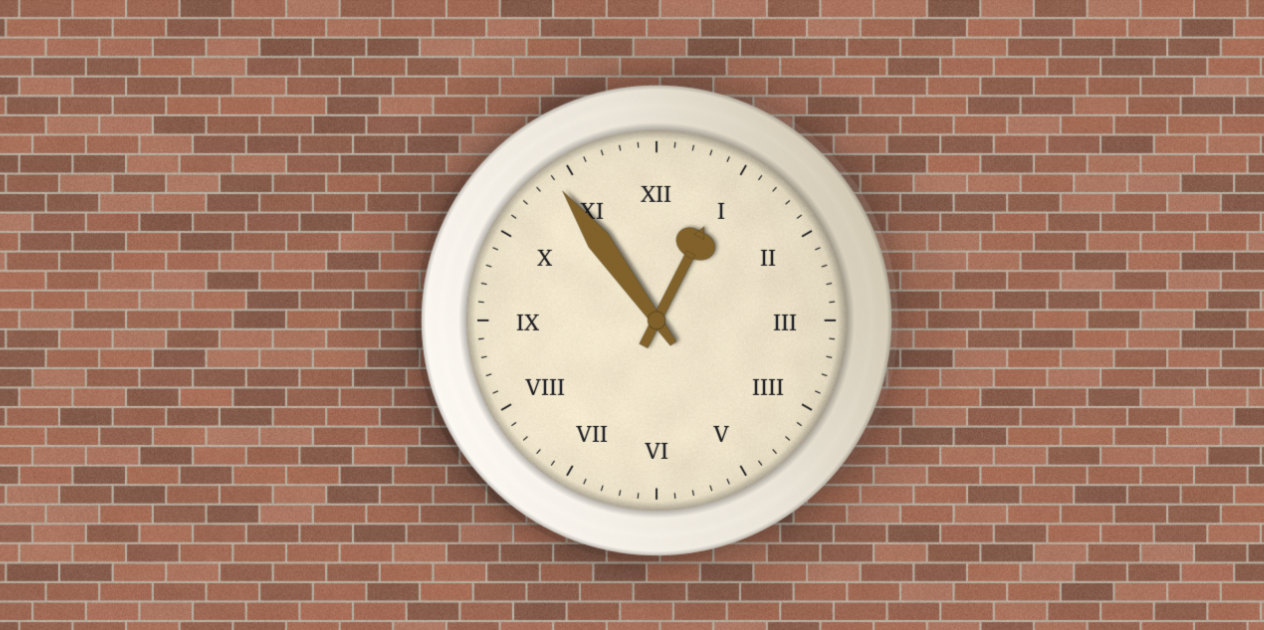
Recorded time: 12:54
